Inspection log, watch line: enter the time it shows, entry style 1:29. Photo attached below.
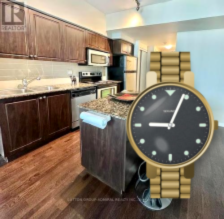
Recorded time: 9:04
